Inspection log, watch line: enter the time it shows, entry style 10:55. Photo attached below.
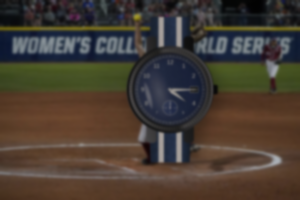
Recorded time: 4:15
